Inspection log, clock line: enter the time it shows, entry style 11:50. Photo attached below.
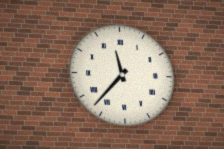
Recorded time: 11:37
